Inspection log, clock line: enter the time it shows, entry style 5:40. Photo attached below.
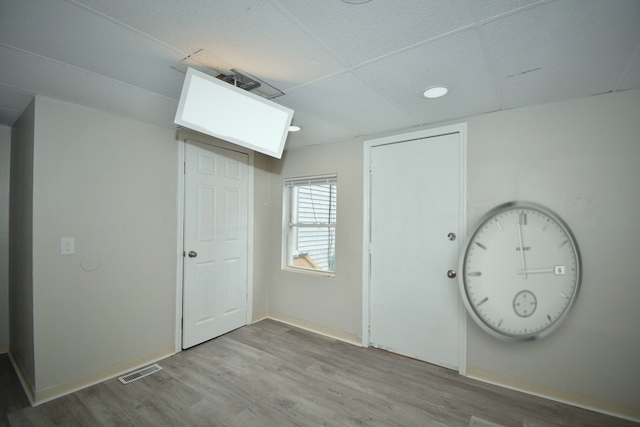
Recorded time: 2:59
